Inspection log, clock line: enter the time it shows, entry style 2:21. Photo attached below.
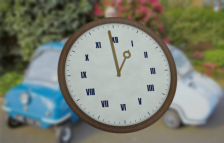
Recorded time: 12:59
